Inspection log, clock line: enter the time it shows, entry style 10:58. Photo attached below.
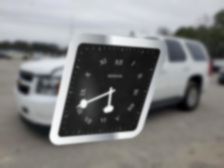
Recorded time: 5:41
